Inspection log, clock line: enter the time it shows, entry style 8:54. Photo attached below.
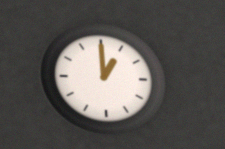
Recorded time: 1:00
